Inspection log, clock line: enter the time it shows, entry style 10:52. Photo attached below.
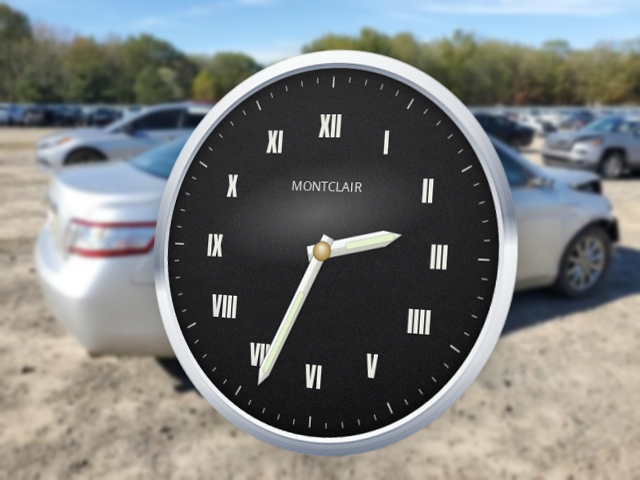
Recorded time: 2:34
